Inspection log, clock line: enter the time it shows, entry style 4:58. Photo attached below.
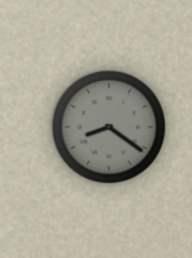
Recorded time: 8:21
